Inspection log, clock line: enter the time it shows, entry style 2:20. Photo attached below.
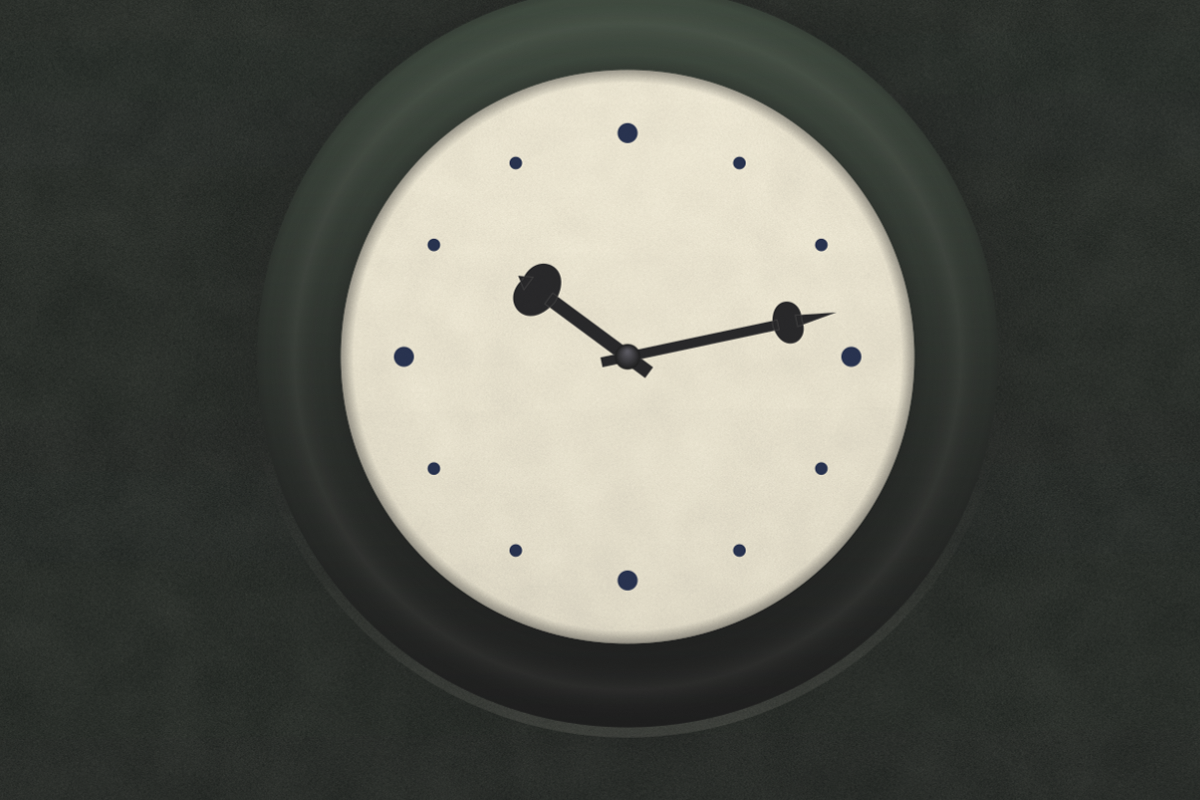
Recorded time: 10:13
